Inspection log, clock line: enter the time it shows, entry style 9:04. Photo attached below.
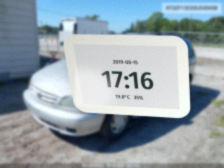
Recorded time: 17:16
